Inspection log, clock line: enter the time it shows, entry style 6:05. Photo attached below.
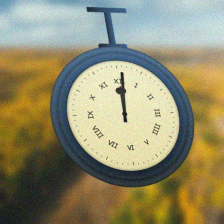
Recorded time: 12:01
